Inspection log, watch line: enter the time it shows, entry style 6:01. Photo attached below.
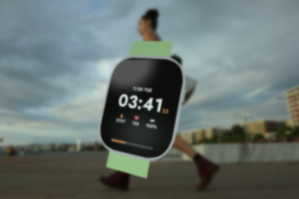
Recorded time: 3:41
